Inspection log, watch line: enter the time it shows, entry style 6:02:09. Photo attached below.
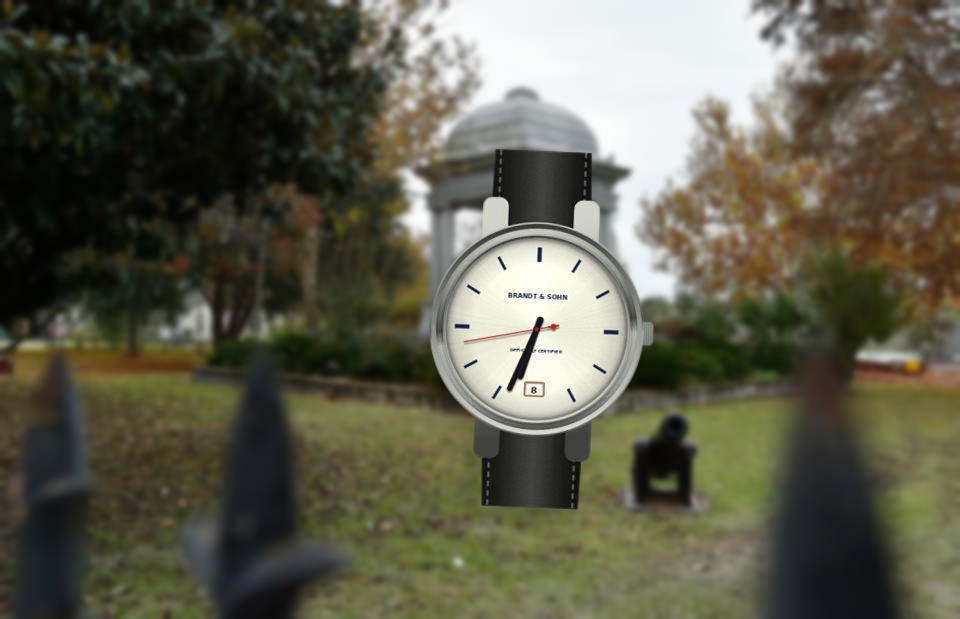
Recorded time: 6:33:43
